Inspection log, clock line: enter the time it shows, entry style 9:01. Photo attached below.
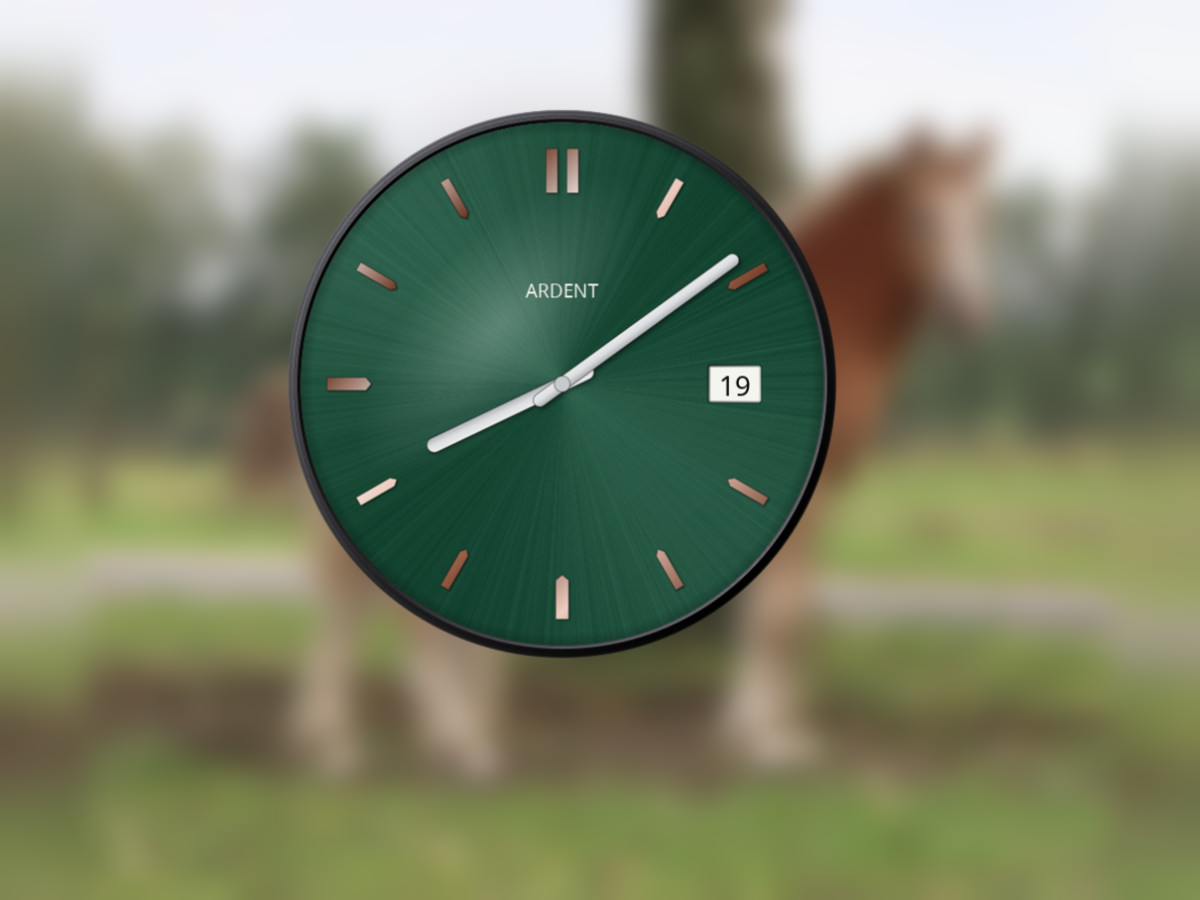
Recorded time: 8:09
